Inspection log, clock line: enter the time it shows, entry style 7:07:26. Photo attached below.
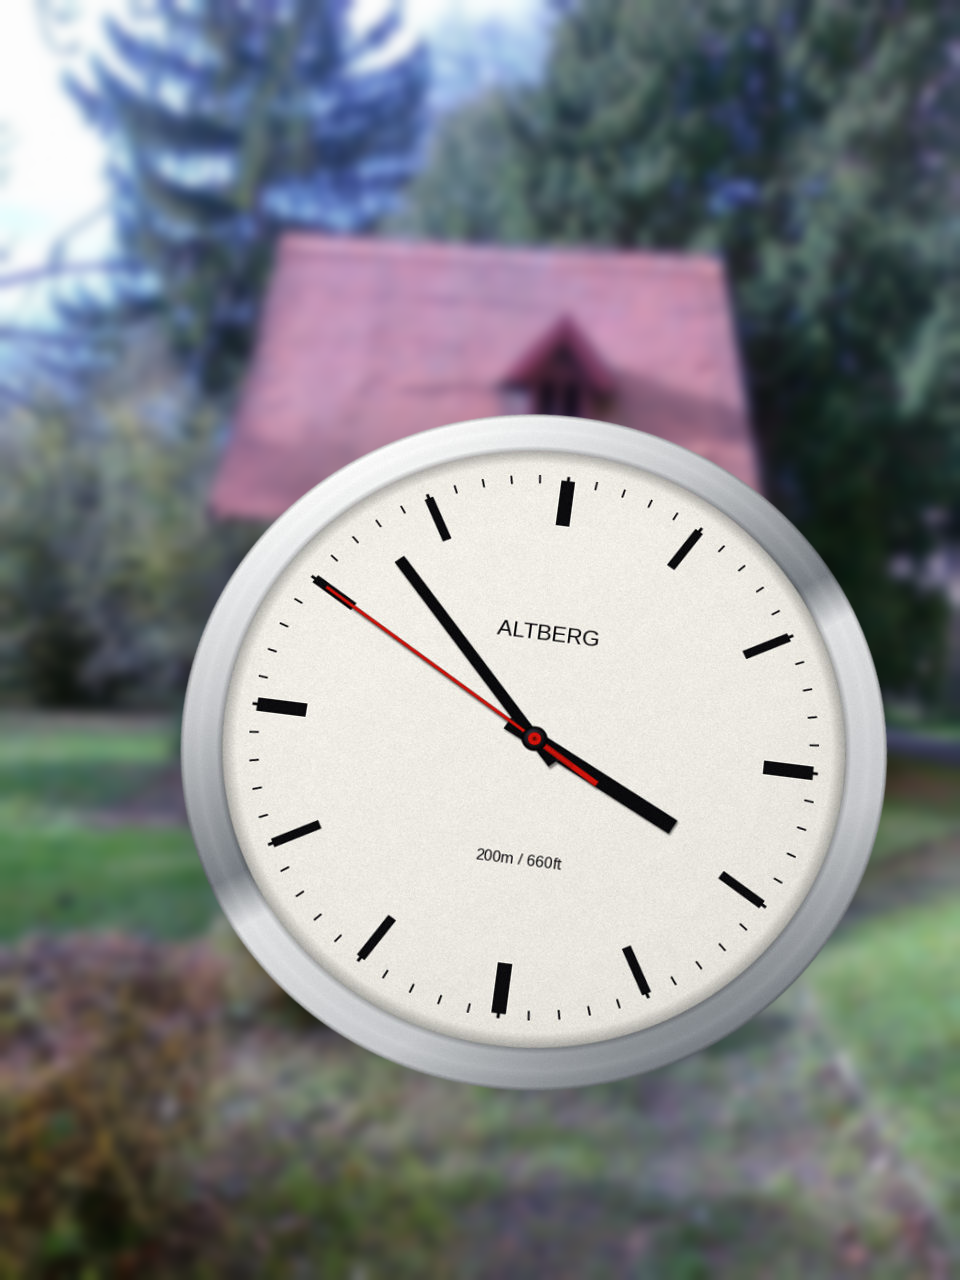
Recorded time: 3:52:50
